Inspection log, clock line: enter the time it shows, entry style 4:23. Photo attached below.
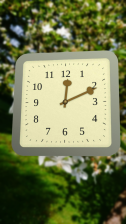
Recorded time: 12:11
